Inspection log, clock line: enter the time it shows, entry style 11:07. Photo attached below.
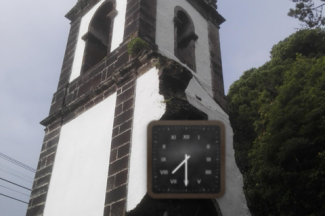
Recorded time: 7:30
